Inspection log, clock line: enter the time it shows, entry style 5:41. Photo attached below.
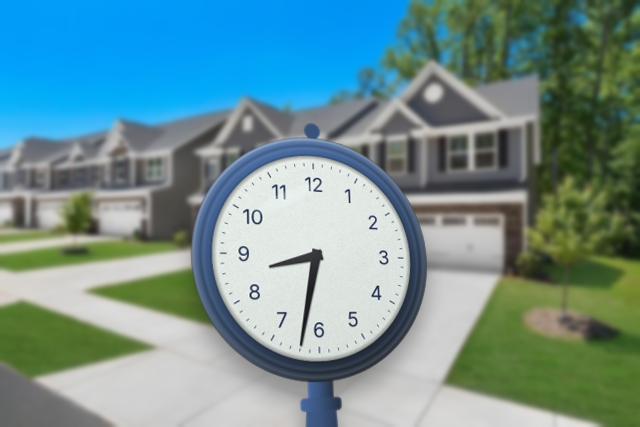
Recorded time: 8:32
